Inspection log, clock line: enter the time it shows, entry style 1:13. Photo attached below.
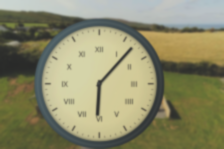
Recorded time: 6:07
